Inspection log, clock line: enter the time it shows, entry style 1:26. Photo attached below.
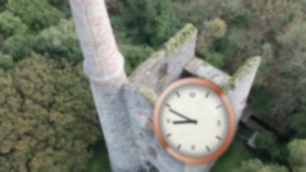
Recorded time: 8:49
